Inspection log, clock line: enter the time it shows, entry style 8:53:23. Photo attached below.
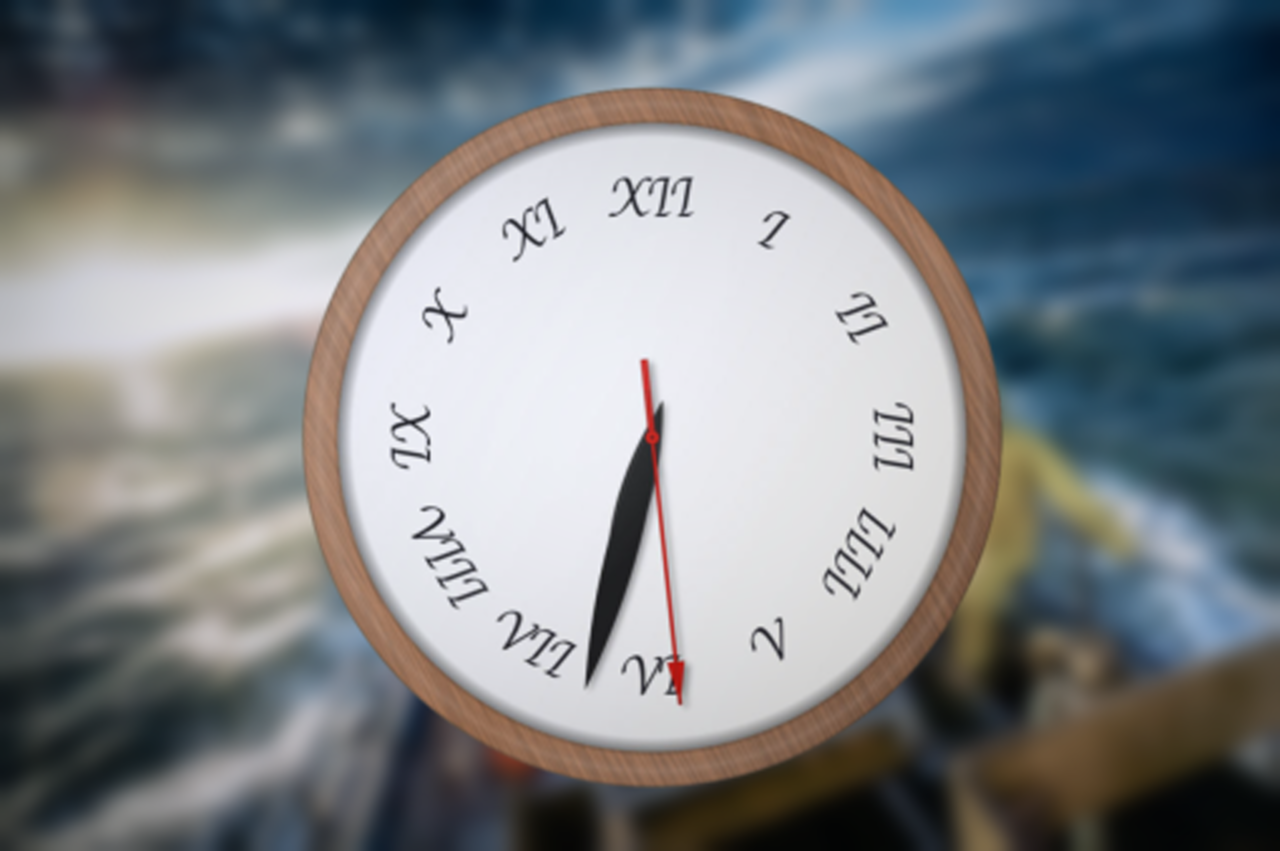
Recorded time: 6:32:29
